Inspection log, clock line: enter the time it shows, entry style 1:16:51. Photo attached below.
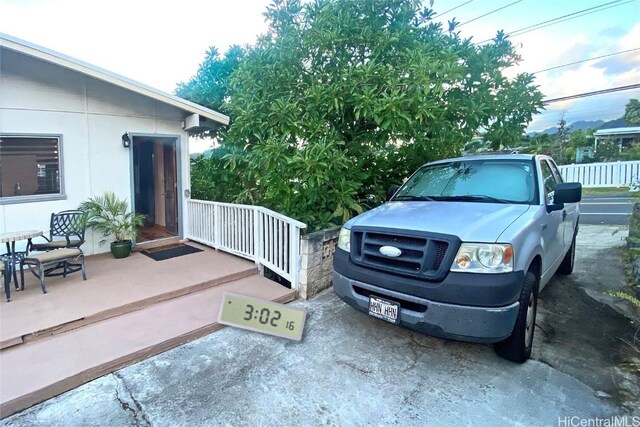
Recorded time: 3:02:16
